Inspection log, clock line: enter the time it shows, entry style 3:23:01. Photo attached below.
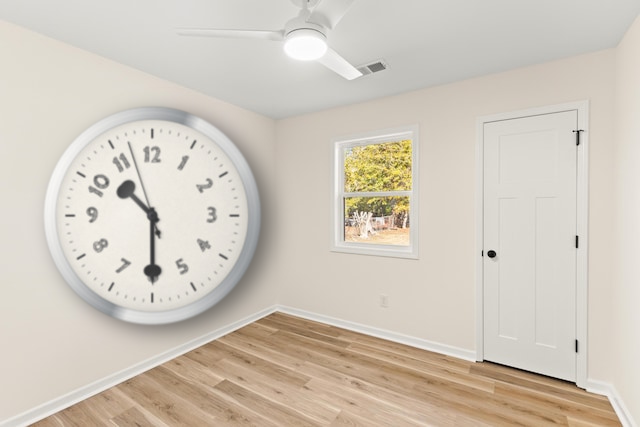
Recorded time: 10:29:57
